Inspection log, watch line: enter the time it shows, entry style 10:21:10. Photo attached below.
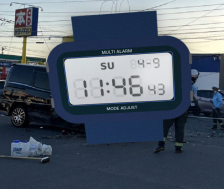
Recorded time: 11:46:43
